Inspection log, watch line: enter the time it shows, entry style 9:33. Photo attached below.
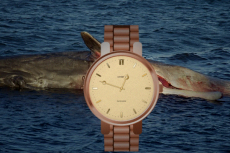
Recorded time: 12:48
